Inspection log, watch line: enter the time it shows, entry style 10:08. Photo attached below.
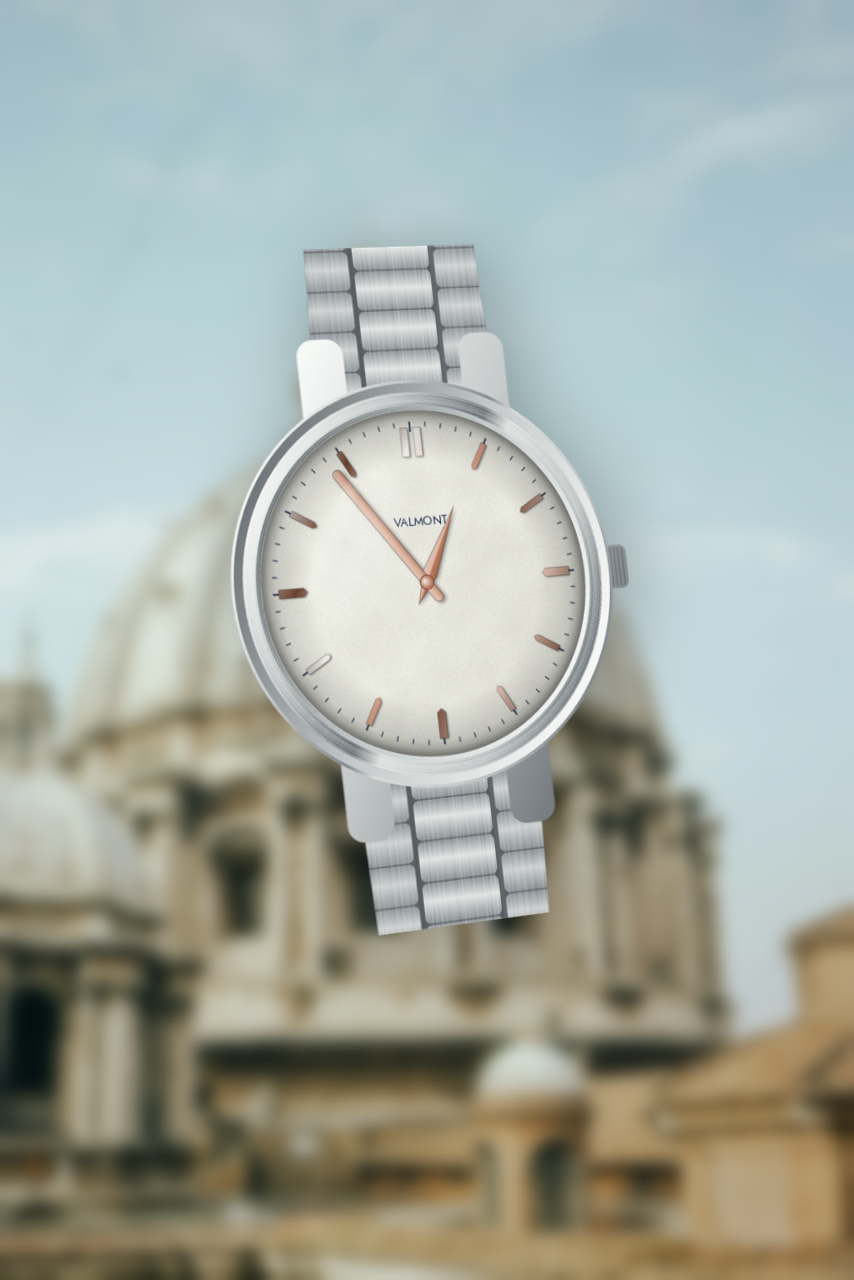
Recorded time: 12:54
